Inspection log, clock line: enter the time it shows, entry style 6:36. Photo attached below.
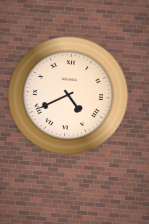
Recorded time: 4:40
